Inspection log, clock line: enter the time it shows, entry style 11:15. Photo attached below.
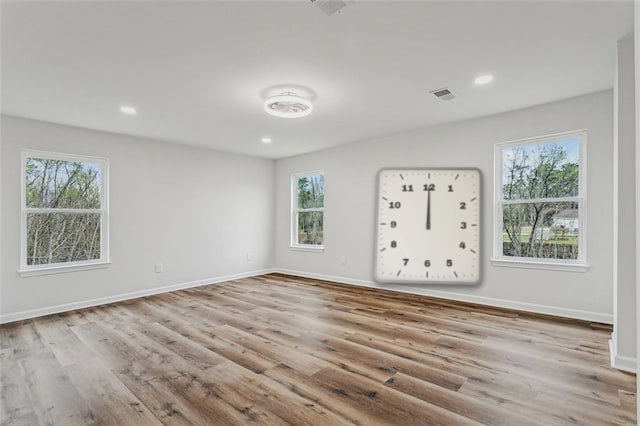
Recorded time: 12:00
